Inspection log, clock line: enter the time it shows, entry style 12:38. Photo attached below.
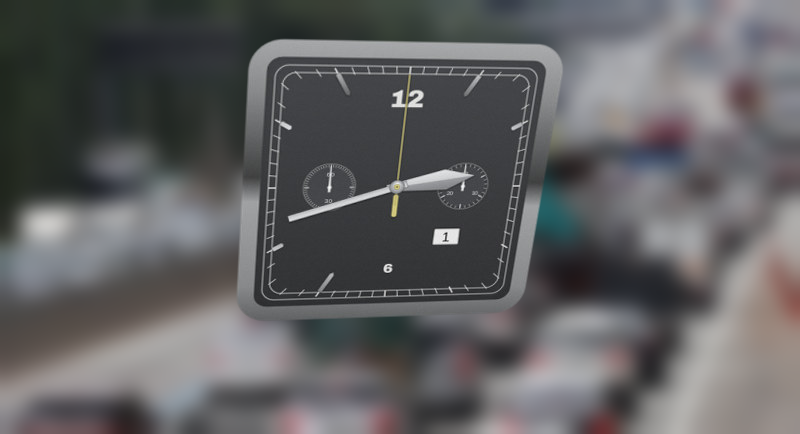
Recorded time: 2:42
